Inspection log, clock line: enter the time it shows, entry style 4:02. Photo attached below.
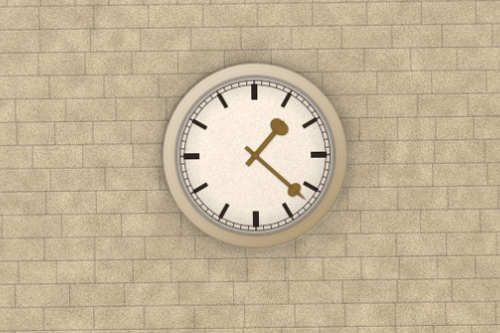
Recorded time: 1:22
